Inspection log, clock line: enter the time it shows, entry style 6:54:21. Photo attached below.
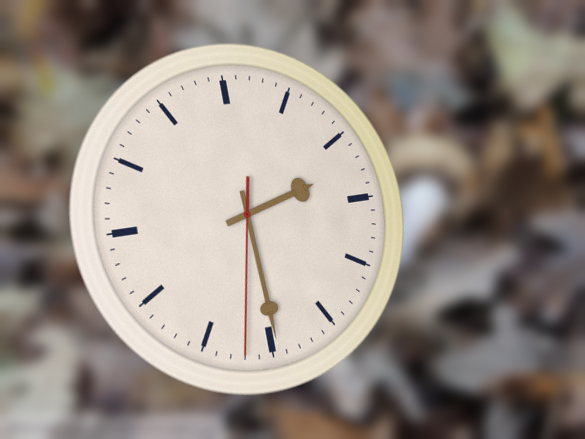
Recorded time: 2:29:32
